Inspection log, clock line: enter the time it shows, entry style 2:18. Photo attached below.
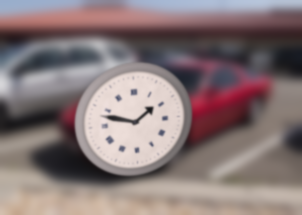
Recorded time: 1:48
